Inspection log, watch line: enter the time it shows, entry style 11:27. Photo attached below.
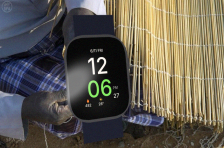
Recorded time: 12:06
